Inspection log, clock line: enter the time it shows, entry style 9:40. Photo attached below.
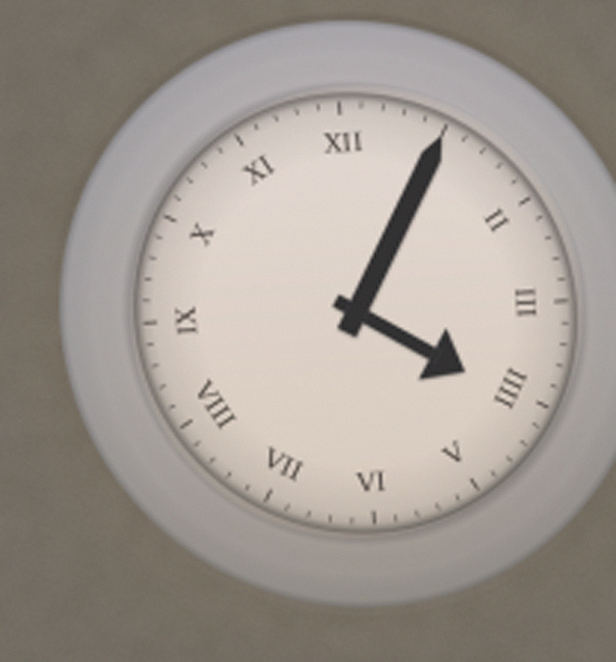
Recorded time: 4:05
